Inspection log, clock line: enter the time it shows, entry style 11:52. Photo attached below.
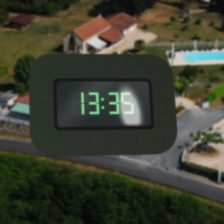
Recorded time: 13:35
